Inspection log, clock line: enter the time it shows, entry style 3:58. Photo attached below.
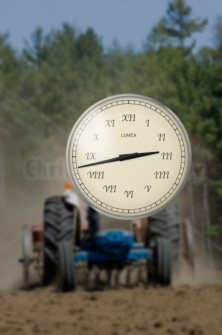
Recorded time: 2:43
